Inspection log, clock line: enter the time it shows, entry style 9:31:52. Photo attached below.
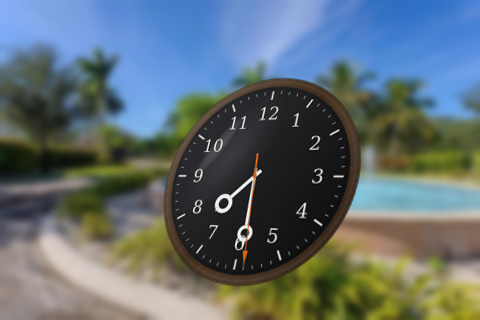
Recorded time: 7:29:29
